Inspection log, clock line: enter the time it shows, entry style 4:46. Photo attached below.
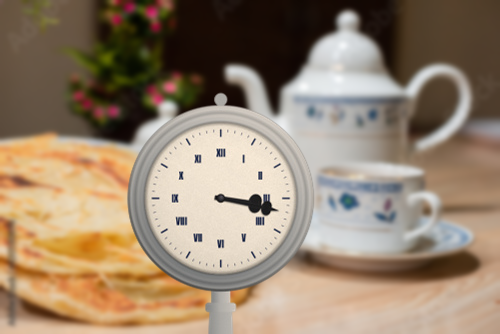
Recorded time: 3:17
